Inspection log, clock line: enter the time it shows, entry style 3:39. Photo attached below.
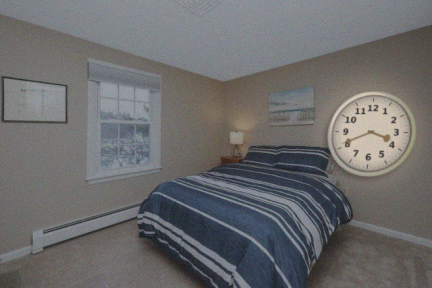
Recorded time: 3:41
